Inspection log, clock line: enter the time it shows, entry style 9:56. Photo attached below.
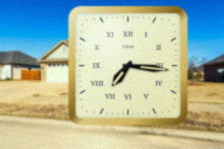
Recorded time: 7:16
